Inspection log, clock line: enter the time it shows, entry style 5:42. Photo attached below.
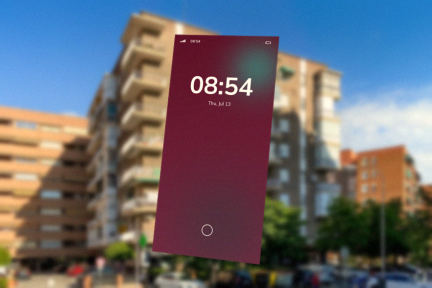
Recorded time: 8:54
